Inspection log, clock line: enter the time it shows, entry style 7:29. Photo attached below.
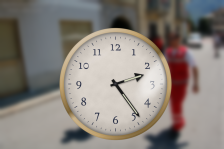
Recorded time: 2:24
